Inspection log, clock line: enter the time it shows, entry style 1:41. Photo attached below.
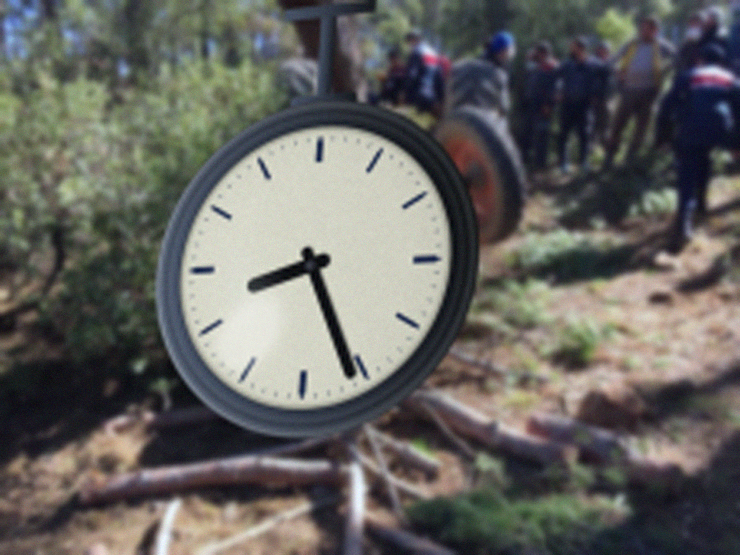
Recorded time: 8:26
